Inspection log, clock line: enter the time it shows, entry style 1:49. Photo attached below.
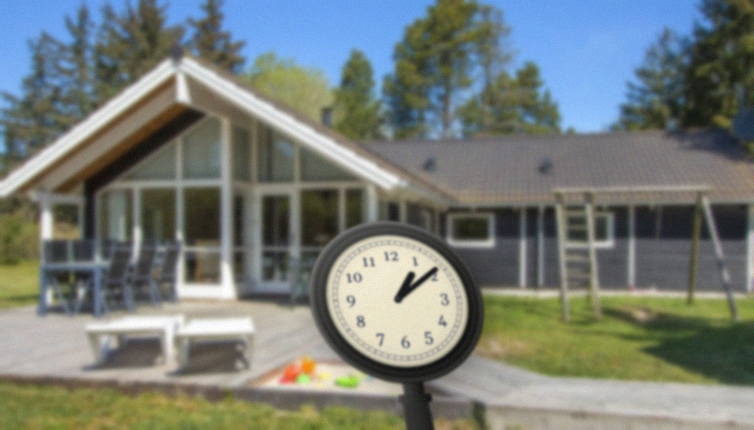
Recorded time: 1:09
